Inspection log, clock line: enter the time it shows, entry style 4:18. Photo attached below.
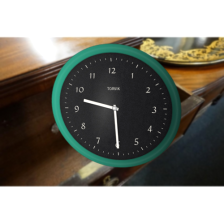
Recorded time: 9:30
